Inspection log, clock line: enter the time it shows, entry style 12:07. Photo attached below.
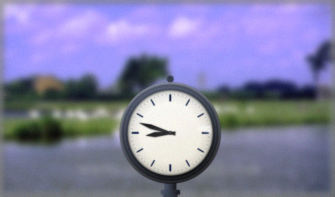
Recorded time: 8:48
